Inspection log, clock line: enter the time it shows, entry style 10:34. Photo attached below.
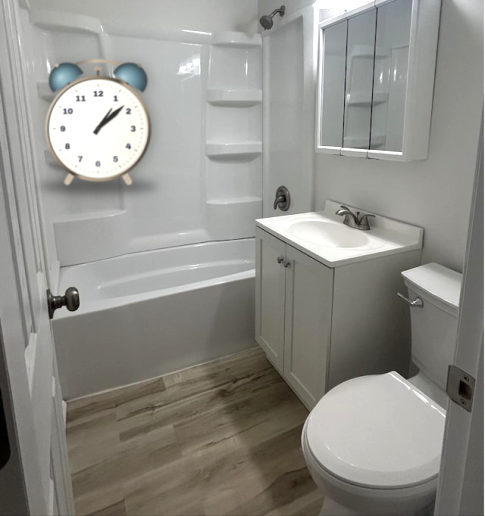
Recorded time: 1:08
